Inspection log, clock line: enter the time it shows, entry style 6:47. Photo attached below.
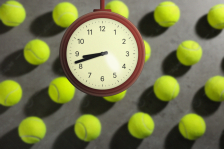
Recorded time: 8:42
